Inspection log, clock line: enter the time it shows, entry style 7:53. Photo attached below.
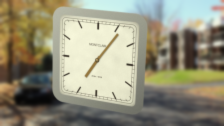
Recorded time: 7:06
